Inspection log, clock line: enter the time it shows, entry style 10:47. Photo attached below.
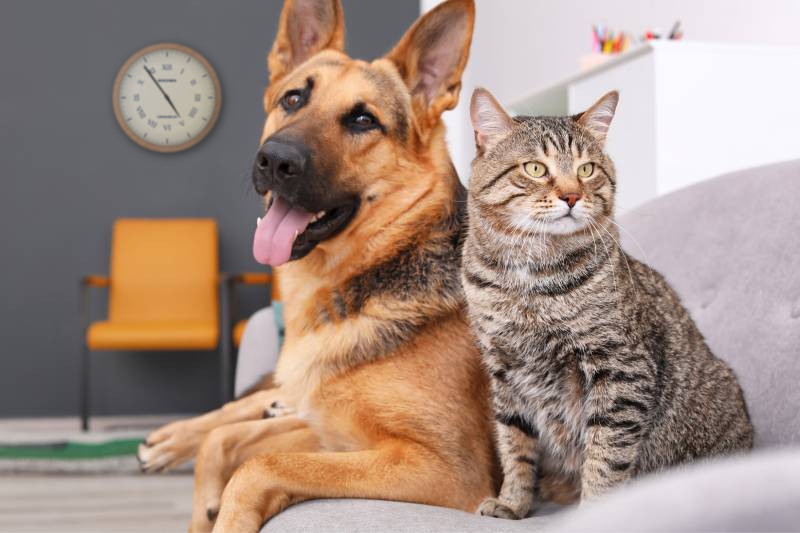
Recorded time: 4:54
